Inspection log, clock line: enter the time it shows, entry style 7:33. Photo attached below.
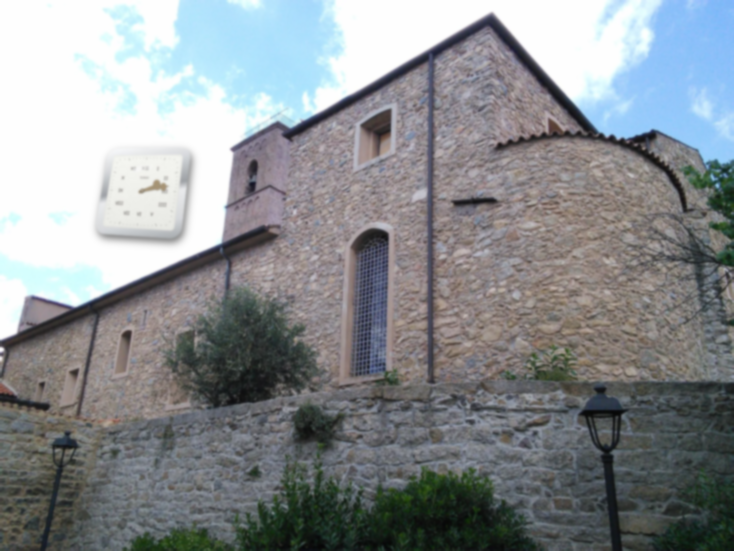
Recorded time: 2:13
